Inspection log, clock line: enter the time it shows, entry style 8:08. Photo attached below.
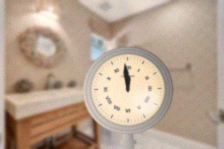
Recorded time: 11:59
